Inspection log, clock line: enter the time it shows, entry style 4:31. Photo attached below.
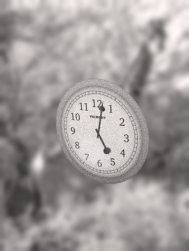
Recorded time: 5:02
